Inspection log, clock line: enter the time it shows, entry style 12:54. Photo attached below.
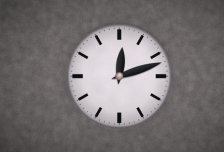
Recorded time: 12:12
